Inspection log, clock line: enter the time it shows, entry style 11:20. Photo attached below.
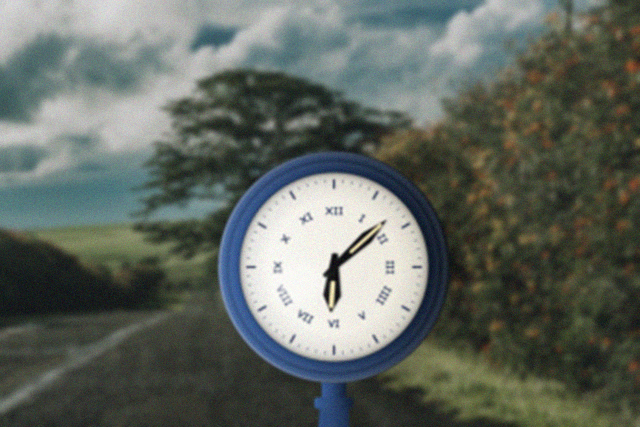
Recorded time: 6:08
